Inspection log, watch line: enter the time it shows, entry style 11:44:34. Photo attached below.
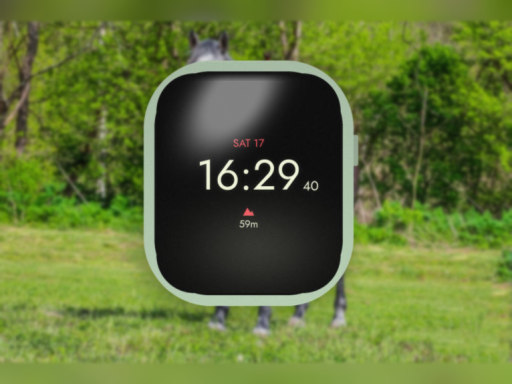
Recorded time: 16:29:40
